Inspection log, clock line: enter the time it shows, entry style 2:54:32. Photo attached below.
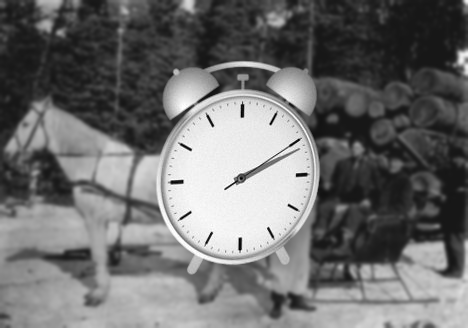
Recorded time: 2:11:10
